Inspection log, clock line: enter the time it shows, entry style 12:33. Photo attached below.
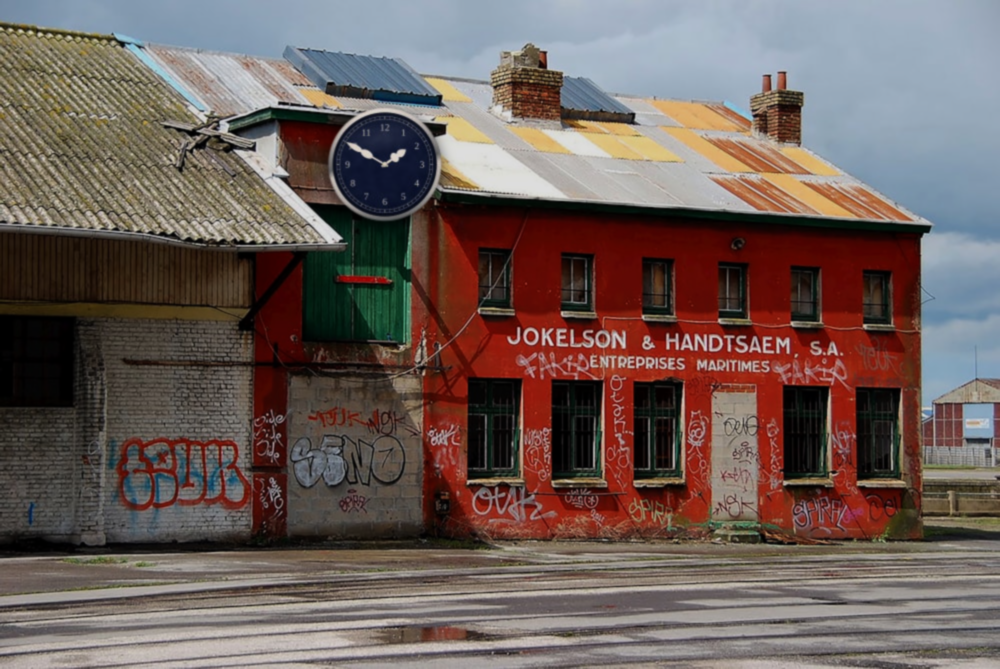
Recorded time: 1:50
